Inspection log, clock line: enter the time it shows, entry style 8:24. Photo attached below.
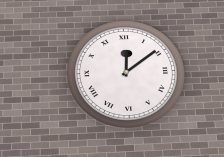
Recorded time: 12:09
